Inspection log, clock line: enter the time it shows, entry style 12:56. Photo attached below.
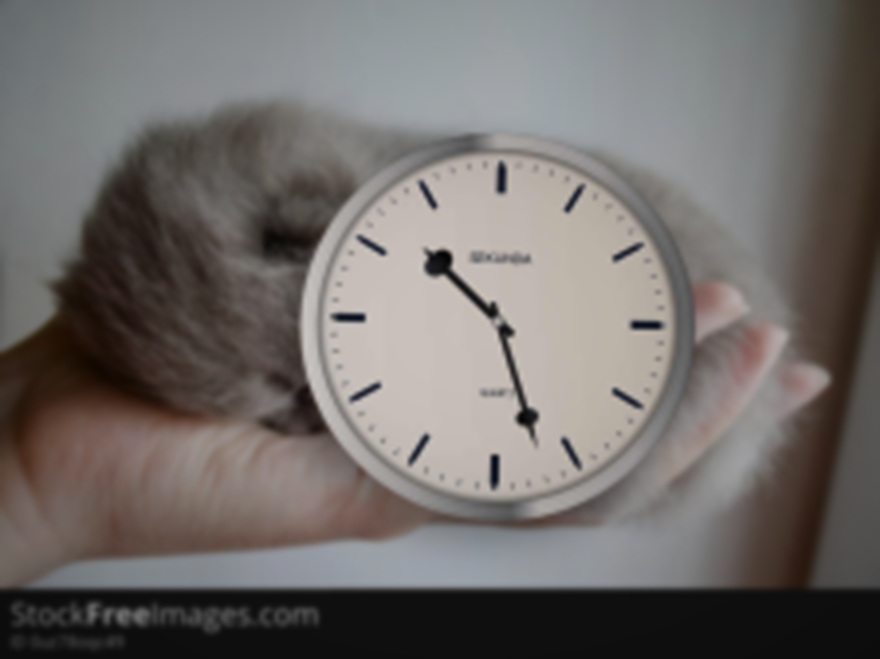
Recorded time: 10:27
